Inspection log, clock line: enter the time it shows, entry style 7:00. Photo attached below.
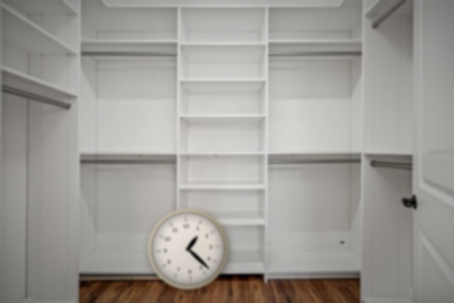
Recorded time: 1:23
